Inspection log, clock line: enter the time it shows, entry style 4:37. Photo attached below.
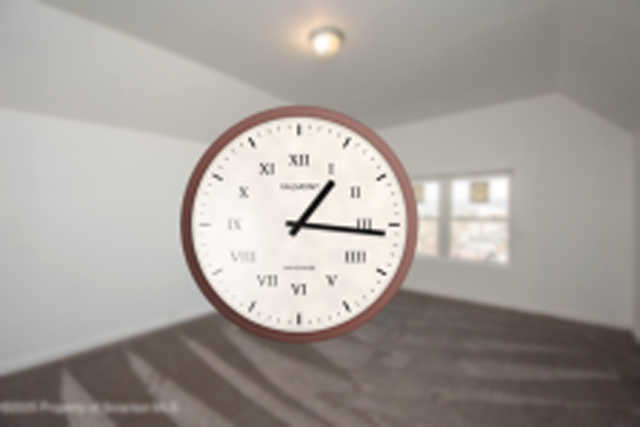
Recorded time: 1:16
